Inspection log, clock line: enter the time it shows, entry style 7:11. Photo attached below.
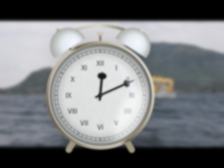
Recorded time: 12:11
